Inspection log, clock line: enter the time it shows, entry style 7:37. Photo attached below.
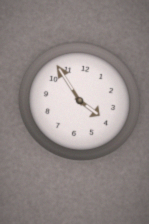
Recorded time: 3:53
